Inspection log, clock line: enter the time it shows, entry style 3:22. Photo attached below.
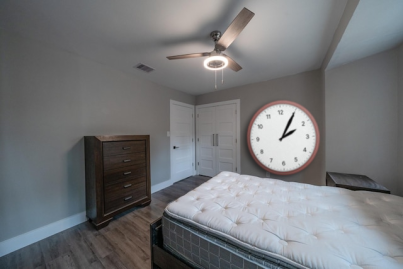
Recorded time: 2:05
